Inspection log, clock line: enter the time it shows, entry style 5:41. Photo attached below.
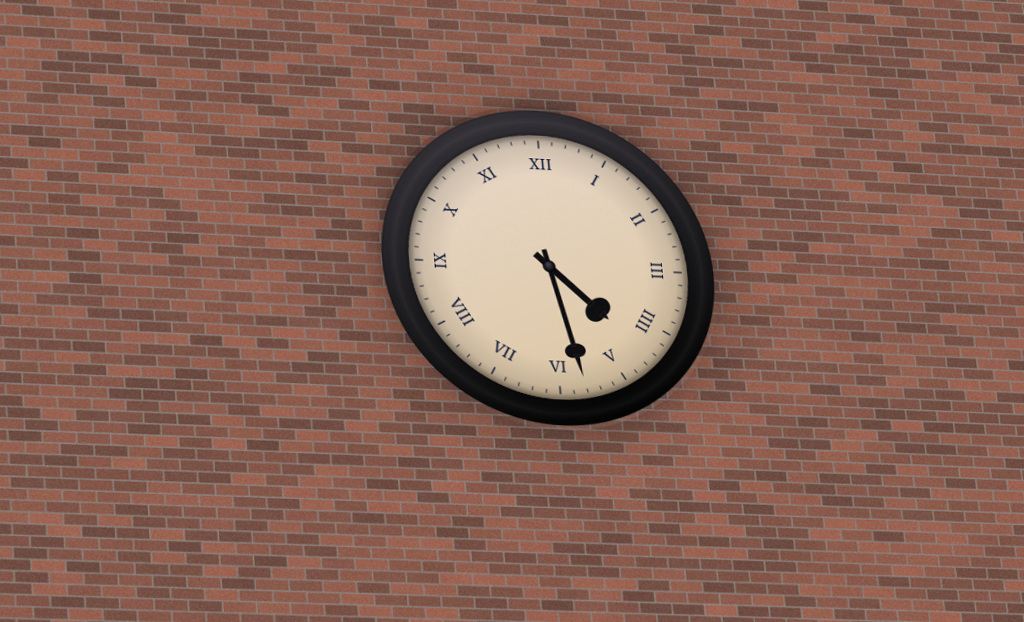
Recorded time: 4:28
